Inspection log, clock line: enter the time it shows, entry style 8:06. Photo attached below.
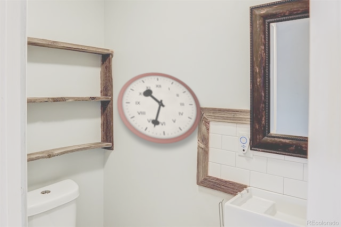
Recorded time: 10:33
